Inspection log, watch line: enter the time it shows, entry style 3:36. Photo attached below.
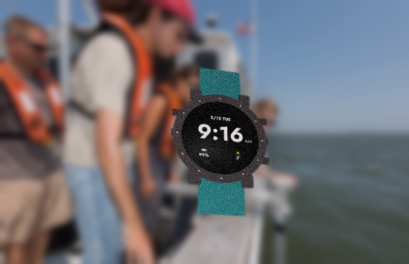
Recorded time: 9:16
